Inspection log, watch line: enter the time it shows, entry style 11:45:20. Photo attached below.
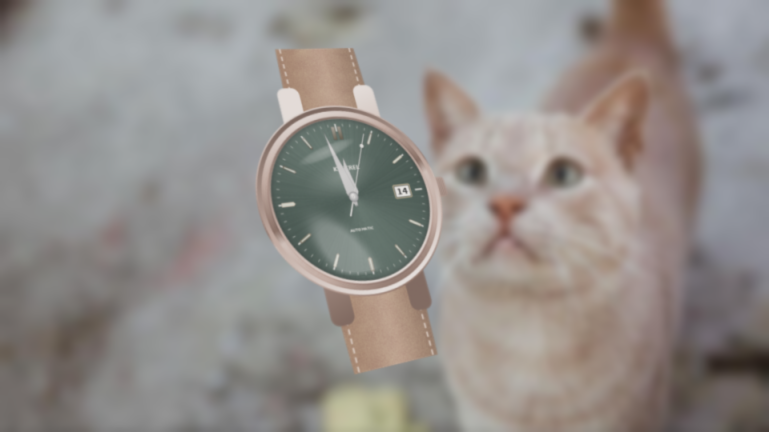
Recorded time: 11:58:04
